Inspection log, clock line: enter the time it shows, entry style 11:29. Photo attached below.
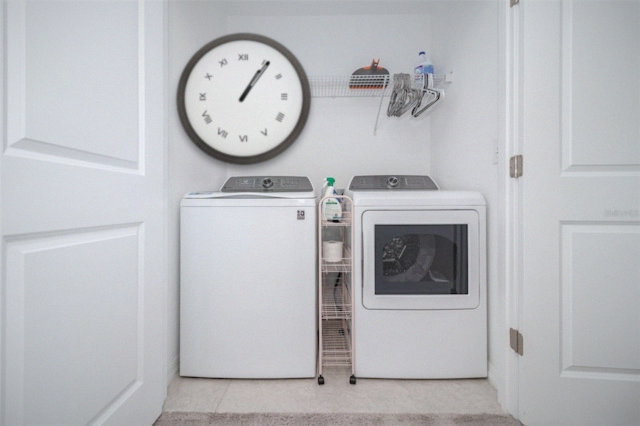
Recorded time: 1:06
